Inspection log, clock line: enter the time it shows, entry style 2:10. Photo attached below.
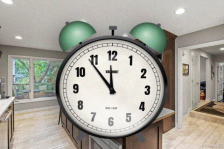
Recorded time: 11:54
